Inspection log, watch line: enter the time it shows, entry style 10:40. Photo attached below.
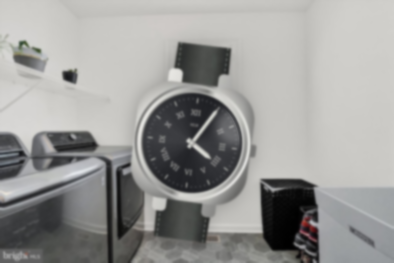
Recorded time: 4:05
